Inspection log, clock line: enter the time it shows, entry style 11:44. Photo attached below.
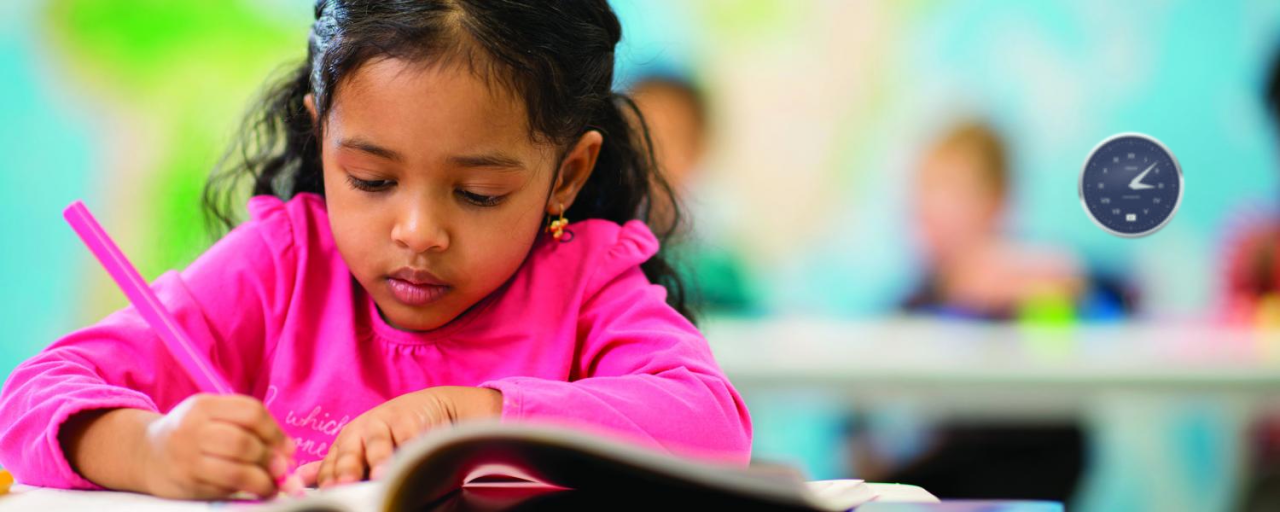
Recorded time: 3:08
